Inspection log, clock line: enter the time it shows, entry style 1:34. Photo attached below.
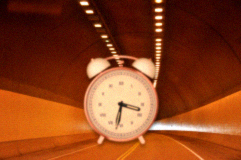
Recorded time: 3:32
